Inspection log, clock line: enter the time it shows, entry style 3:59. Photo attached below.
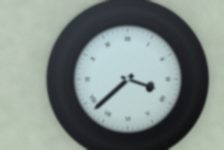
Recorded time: 3:38
